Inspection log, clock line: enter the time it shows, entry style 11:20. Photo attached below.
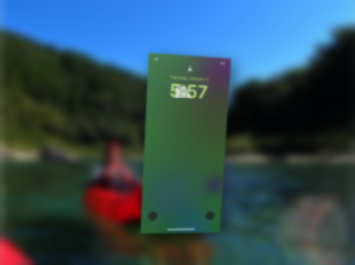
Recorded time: 5:57
